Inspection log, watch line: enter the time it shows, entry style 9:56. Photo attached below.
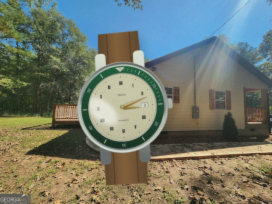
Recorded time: 3:12
